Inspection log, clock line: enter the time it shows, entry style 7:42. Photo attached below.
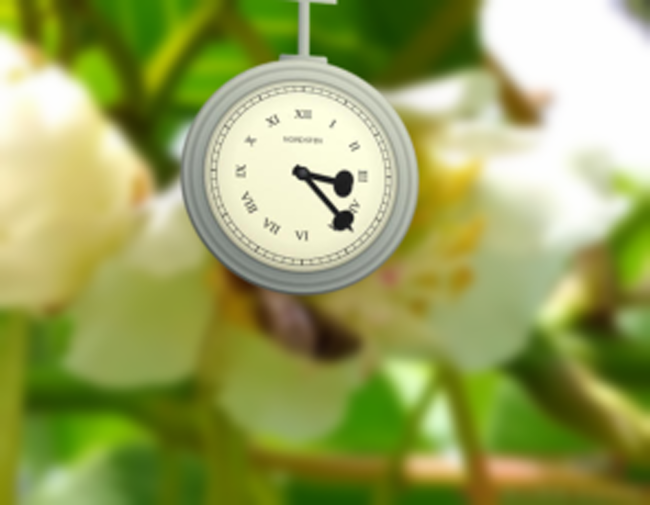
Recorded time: 3:23
